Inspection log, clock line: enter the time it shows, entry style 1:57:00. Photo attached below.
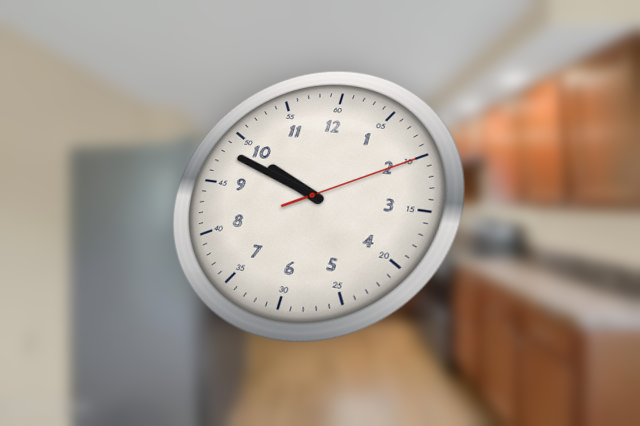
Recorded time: 9:48:10
